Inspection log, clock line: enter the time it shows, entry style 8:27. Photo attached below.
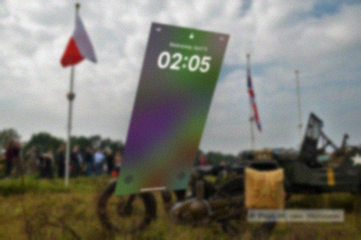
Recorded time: 2:05
